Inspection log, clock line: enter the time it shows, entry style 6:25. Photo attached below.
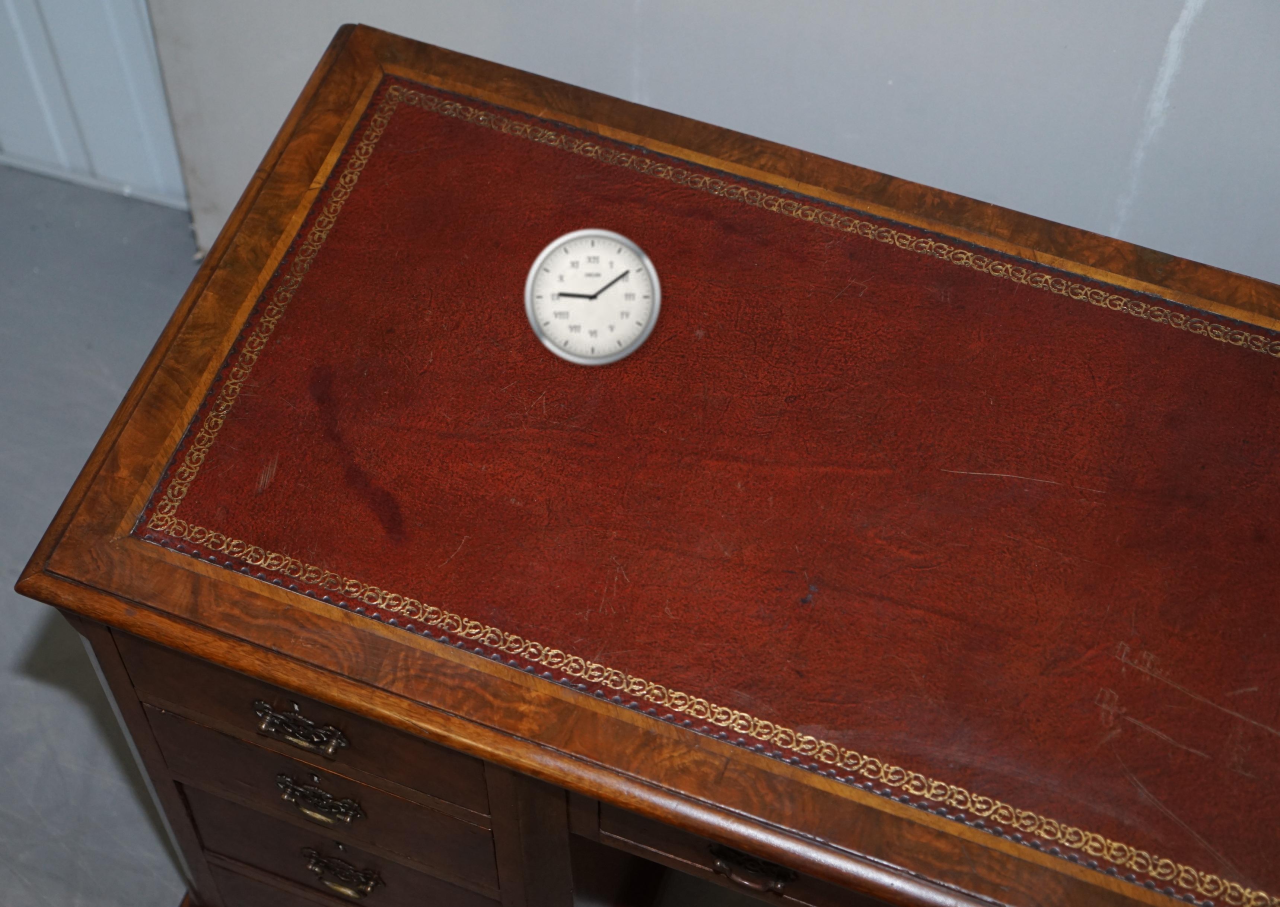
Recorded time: 9:09
